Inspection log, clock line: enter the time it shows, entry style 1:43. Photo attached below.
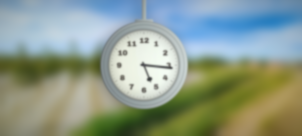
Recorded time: 5:16
